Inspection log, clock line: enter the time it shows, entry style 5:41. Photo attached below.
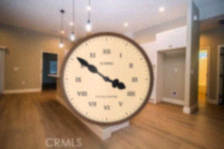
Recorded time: 3:51
